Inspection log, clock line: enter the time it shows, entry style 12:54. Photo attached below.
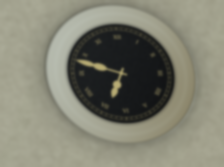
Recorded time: 6:48
